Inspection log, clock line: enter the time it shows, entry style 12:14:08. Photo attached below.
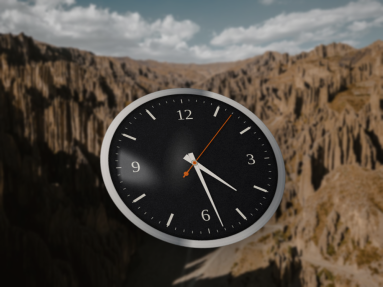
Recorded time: 4:28:07
